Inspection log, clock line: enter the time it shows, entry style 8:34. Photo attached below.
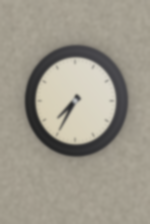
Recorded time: 7:35
